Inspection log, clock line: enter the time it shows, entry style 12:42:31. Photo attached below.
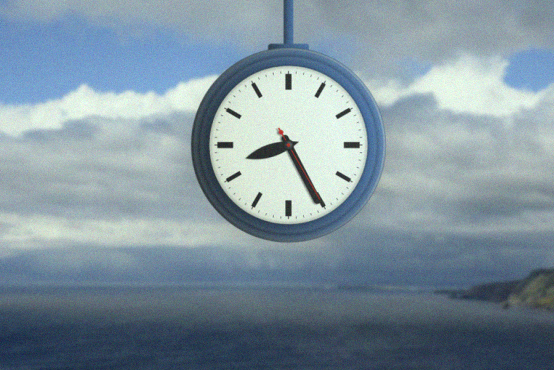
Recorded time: 8:25:25
